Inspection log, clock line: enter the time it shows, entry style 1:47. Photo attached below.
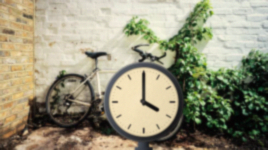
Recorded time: 4:00
